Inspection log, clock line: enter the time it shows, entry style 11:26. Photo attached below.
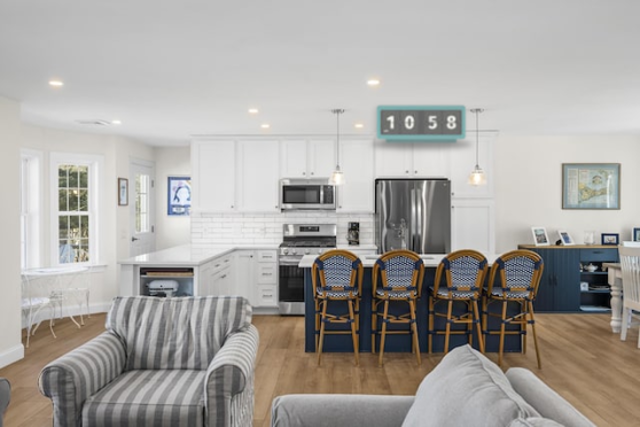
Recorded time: 10:58
